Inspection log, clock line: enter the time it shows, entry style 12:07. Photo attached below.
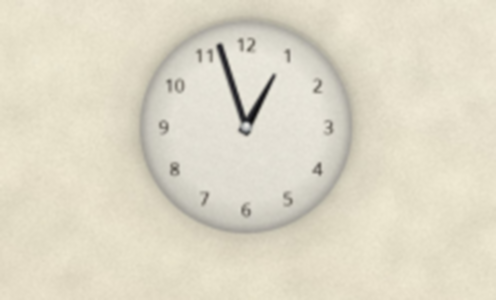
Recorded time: 12:57
